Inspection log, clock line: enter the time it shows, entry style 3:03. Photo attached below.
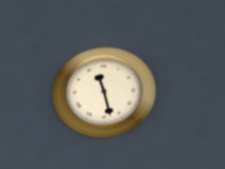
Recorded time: 11:28
